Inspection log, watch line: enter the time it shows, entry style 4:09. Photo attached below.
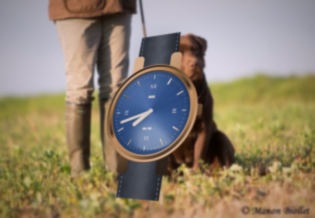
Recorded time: 7:42
